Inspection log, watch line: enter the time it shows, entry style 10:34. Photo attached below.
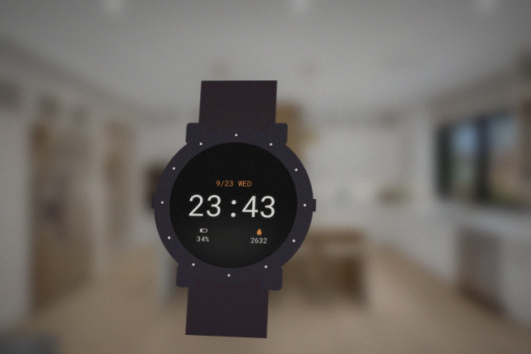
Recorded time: 23:43
